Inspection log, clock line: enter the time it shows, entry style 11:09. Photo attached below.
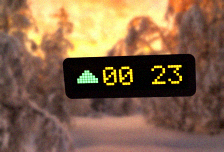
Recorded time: 0:23
